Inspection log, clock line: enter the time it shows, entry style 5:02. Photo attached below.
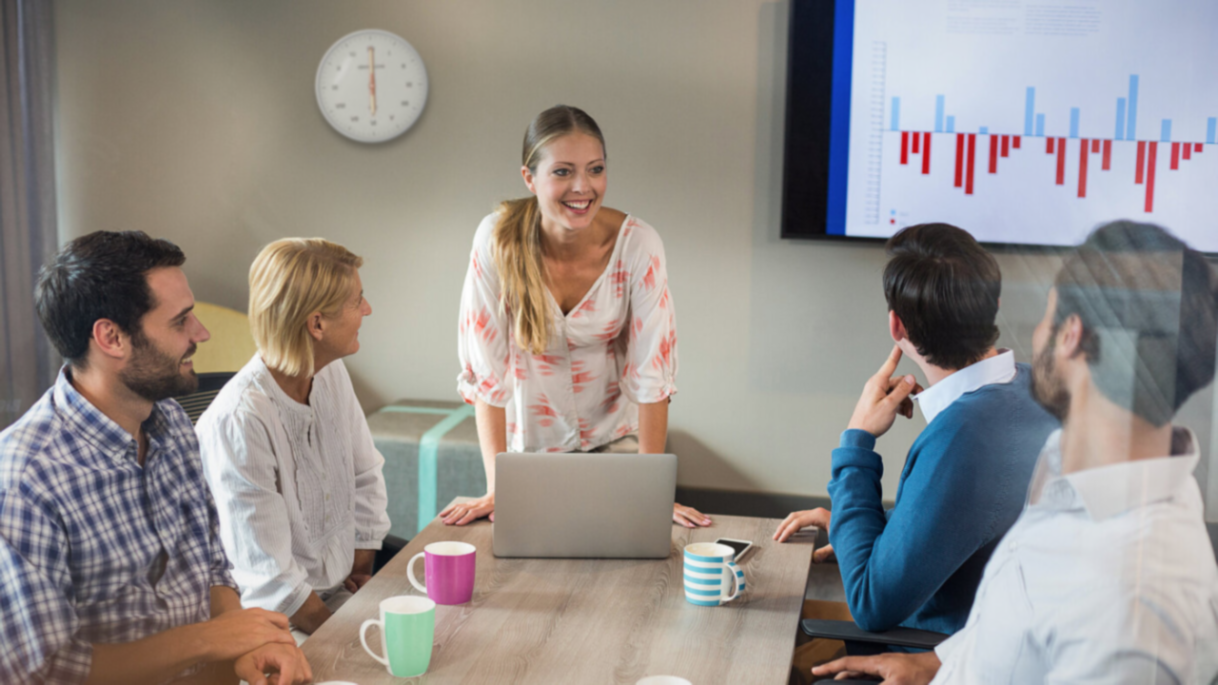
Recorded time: 6:00
